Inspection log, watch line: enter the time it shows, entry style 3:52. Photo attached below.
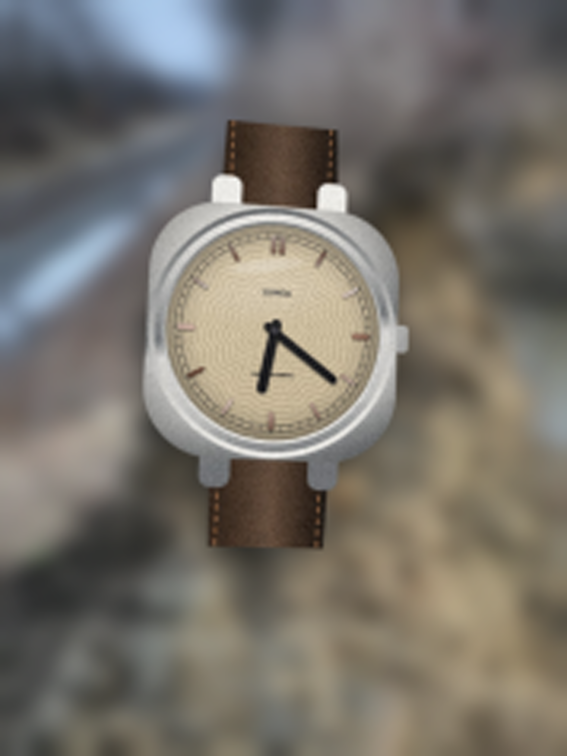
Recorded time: 6:21
